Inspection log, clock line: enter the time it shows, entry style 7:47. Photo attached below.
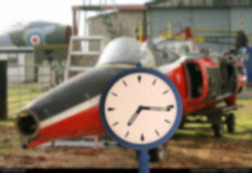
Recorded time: 7:16
